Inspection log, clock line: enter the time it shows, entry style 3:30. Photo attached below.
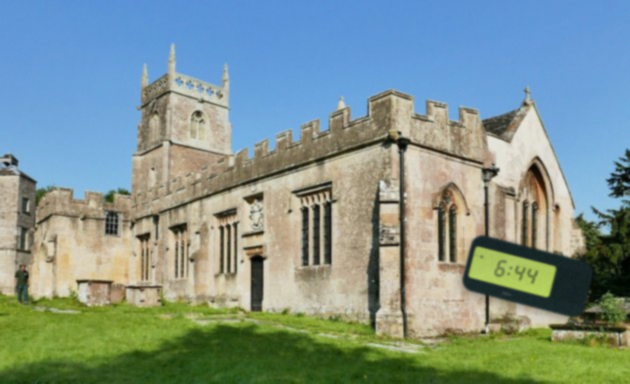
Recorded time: 6:44
